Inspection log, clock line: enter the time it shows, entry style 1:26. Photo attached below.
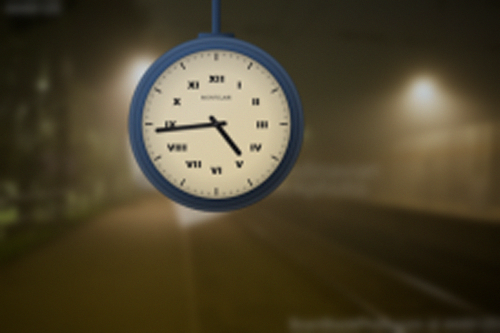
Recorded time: 4:44
